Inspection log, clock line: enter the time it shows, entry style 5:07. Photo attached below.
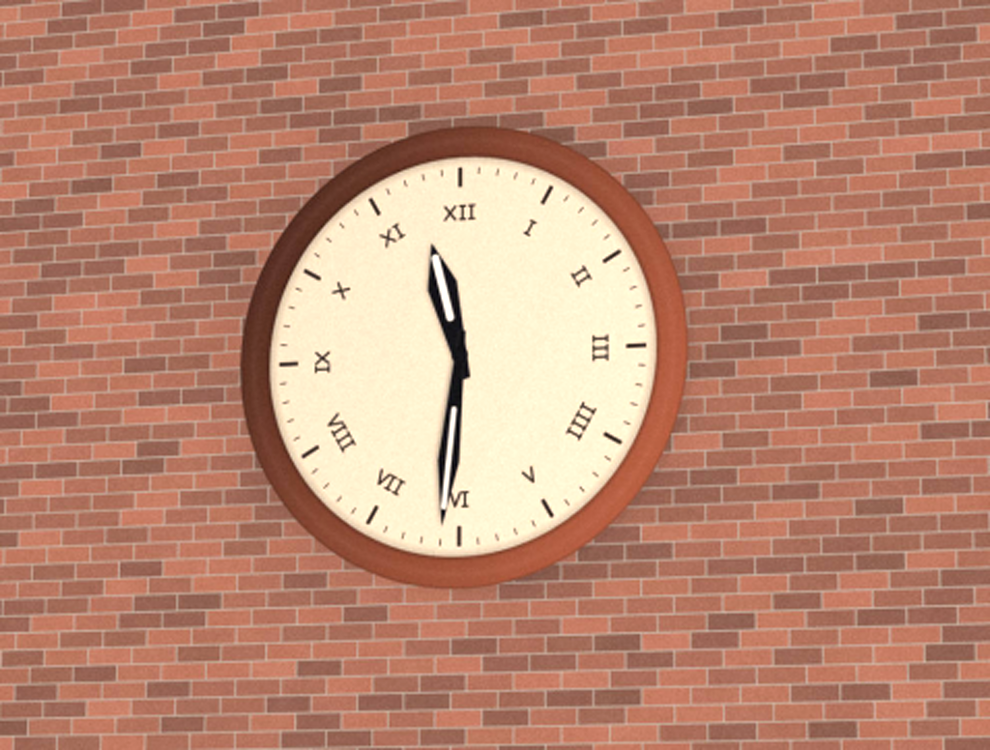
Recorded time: 11:31
